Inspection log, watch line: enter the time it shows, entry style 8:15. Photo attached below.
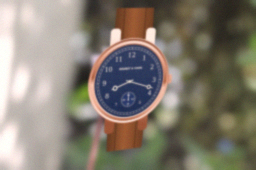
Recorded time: 8:18
